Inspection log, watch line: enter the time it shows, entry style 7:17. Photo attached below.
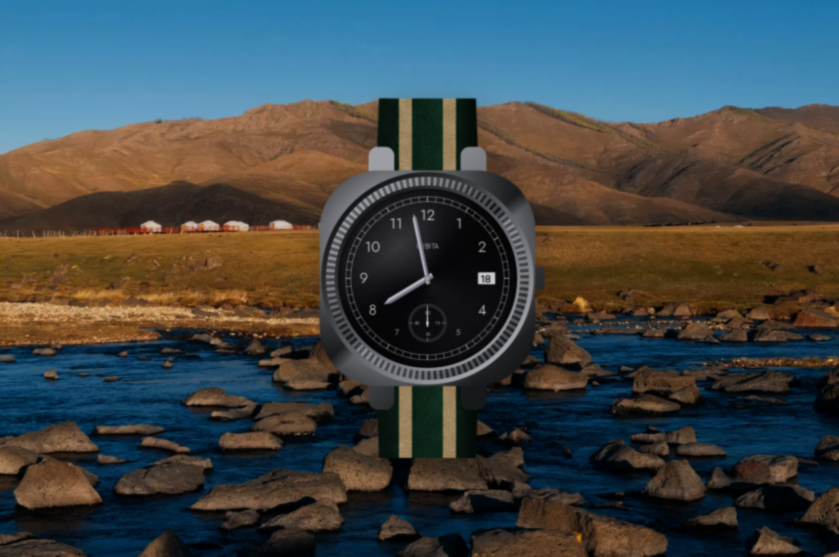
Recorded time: 7:58
